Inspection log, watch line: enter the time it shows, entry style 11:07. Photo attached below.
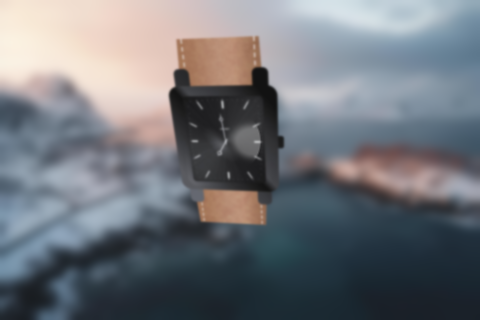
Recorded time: 6:59
